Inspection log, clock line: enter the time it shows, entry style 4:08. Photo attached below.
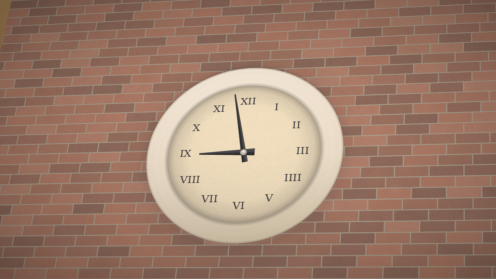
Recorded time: 8:58
